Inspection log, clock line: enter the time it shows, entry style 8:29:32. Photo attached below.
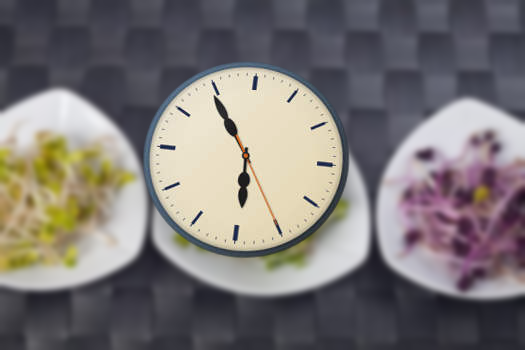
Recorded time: 5:54:25
